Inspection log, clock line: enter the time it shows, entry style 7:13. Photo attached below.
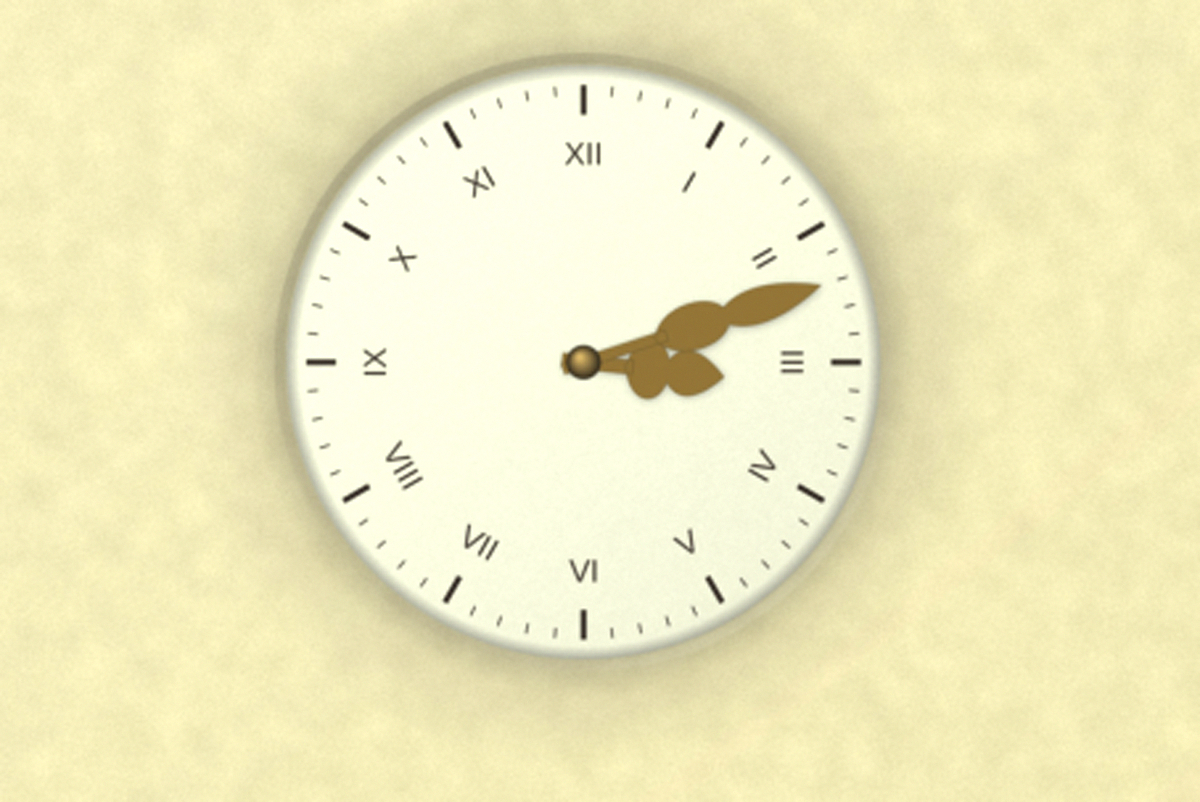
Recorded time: 3:12
